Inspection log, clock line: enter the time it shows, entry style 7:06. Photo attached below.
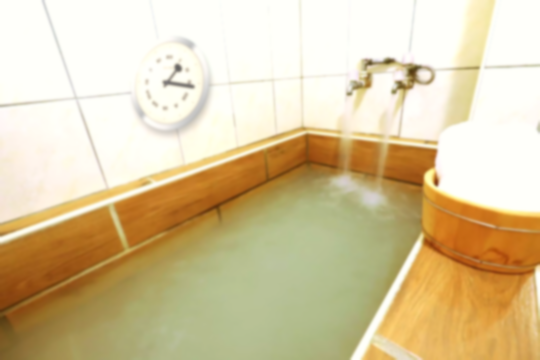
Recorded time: 1:16
